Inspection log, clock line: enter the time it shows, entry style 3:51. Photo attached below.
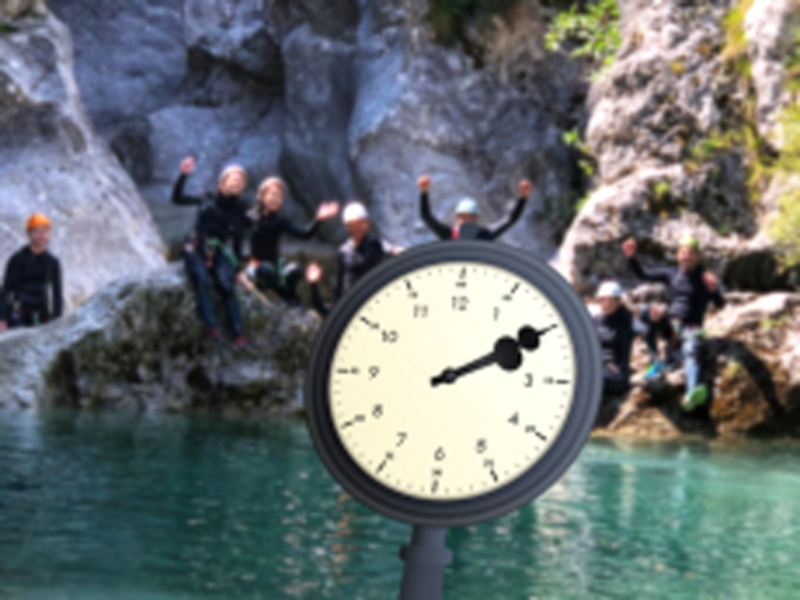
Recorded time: 2:10
